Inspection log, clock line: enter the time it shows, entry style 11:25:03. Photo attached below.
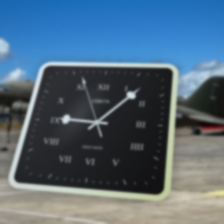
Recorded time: 9:06:56
